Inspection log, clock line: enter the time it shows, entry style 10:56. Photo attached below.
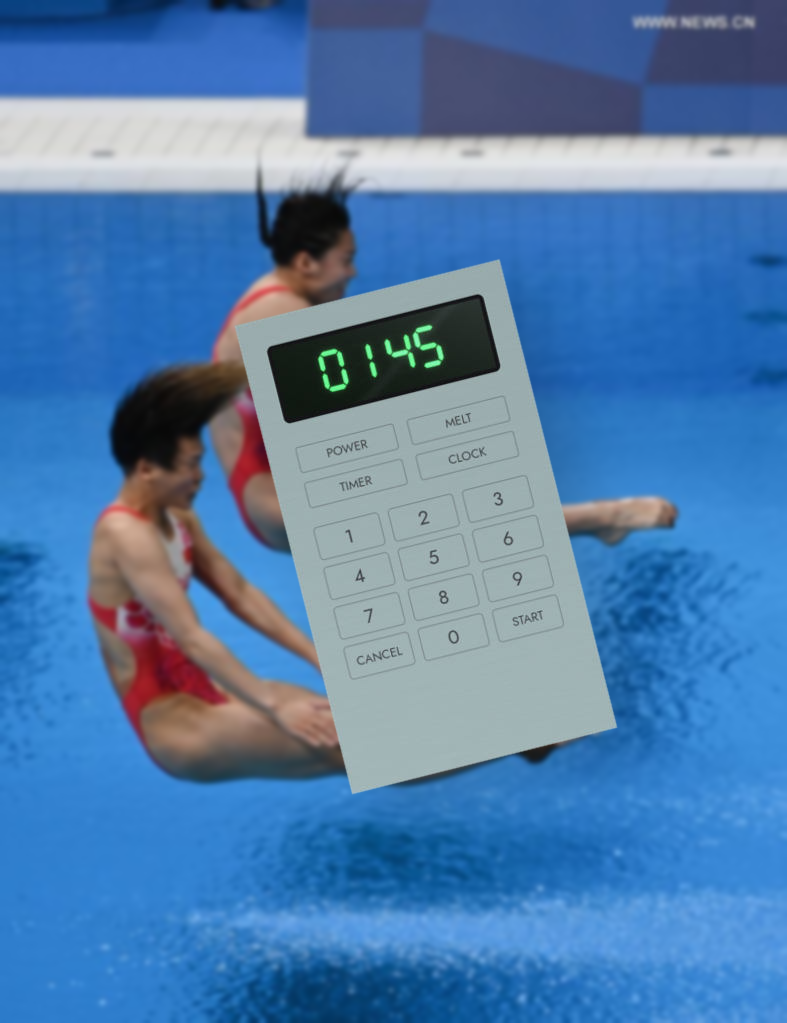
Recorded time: 1:45
